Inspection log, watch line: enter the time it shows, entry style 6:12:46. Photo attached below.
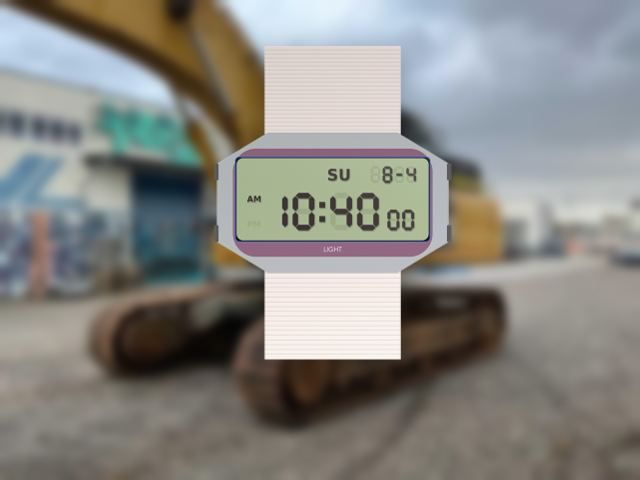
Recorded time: 10:40:00
